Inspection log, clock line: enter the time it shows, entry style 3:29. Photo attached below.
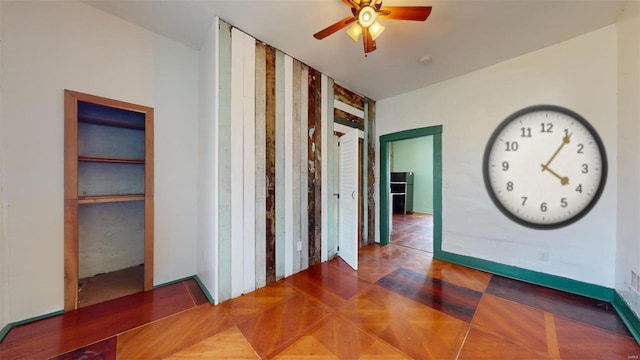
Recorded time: 4:06
